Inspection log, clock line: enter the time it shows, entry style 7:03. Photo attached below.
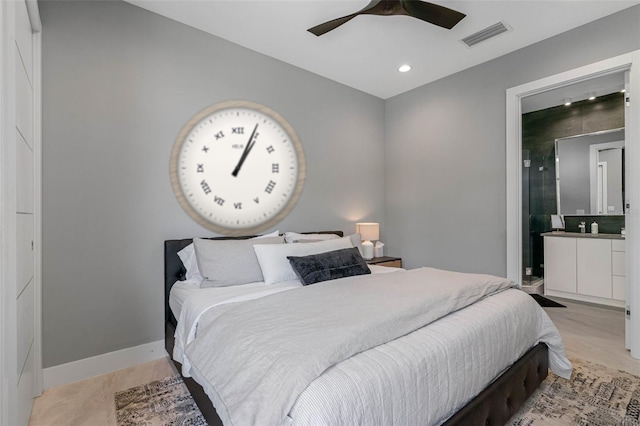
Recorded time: 1:04
